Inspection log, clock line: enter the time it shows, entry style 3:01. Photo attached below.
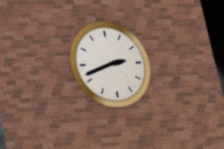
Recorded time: 2:42
